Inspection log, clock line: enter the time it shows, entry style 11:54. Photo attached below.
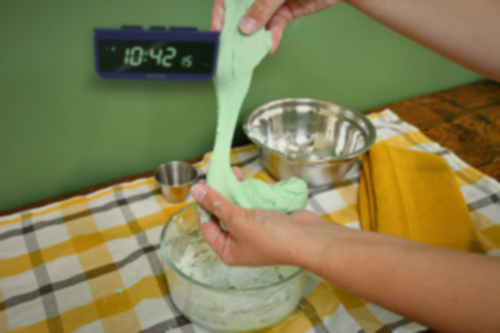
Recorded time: 10:42
